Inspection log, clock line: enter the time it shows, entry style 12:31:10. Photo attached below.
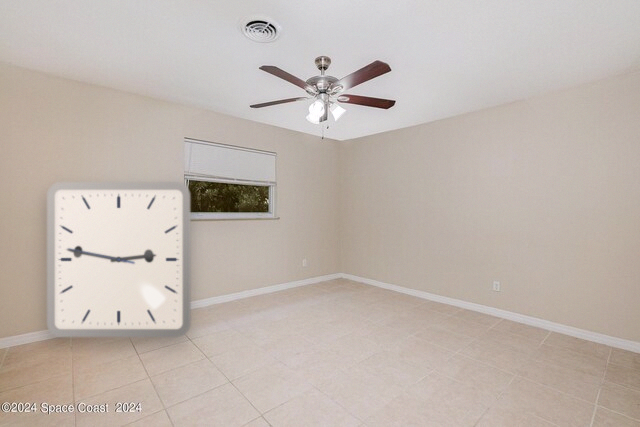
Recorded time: 2:46:47
